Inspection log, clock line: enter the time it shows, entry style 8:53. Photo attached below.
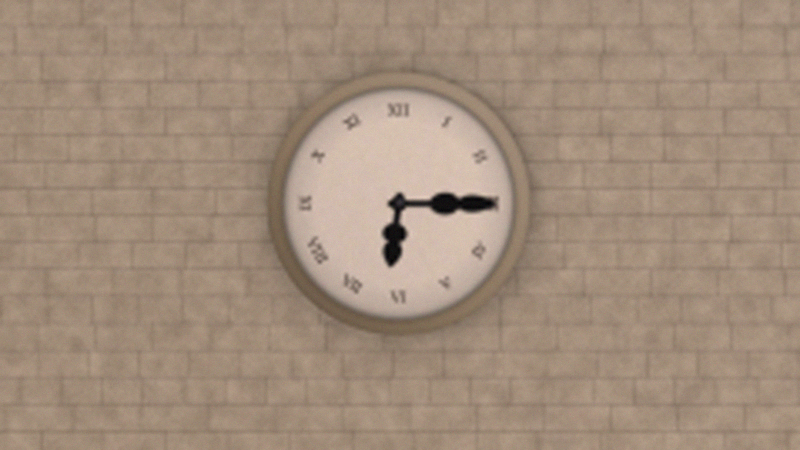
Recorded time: 6:15
